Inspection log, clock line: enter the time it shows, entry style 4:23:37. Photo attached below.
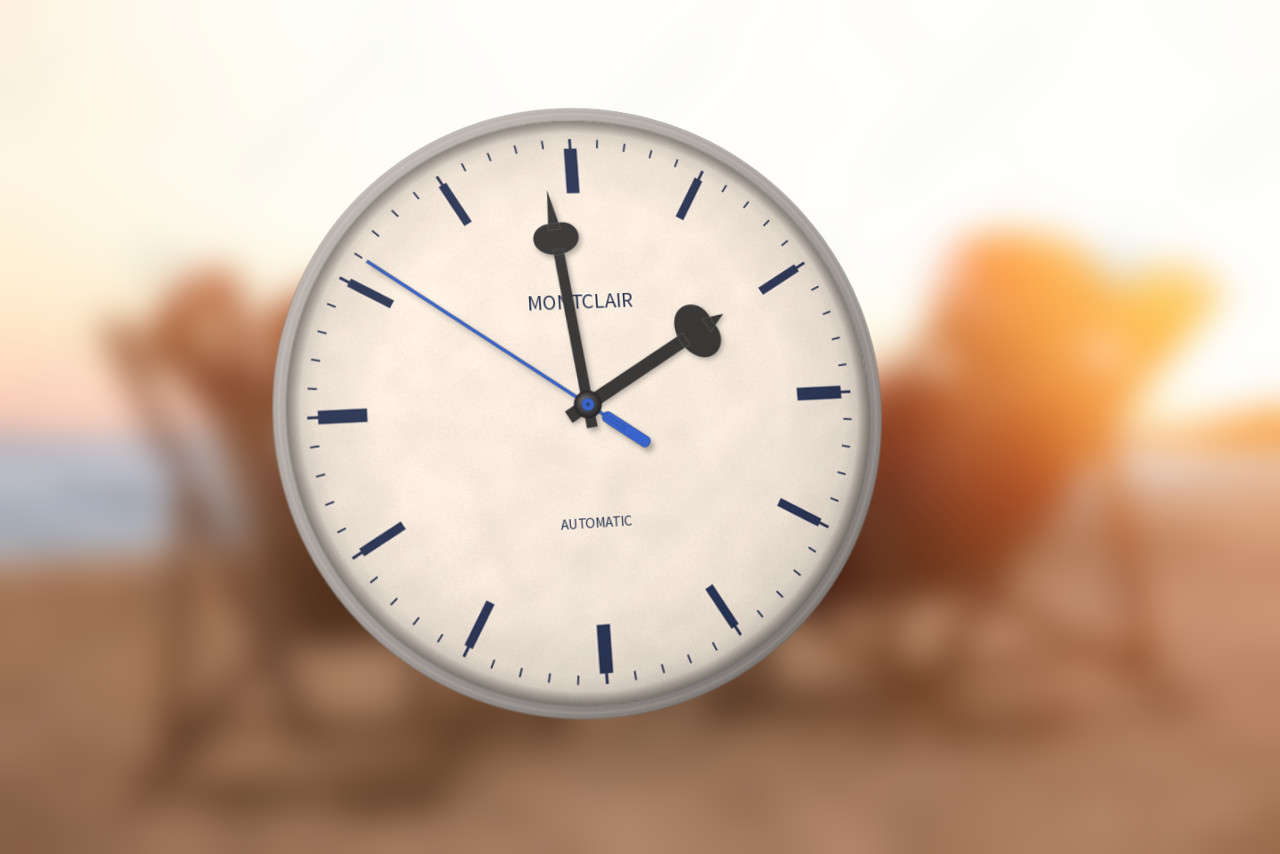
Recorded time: 1:58:51
